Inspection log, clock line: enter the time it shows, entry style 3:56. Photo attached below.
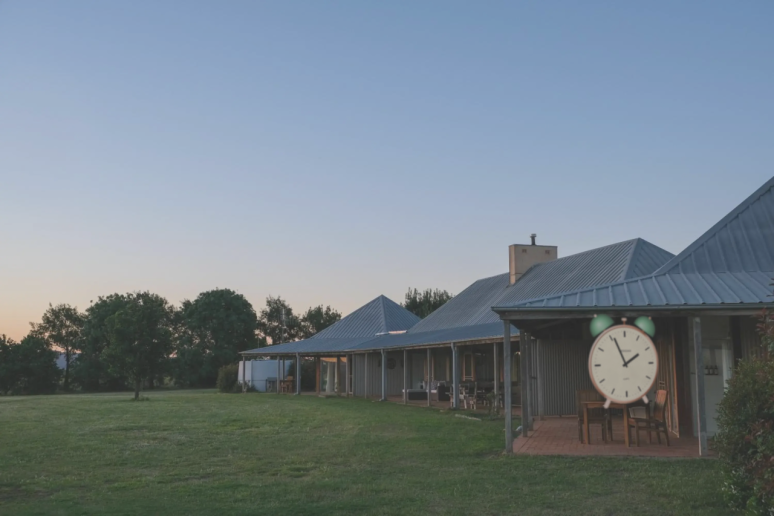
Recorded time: 1:56
